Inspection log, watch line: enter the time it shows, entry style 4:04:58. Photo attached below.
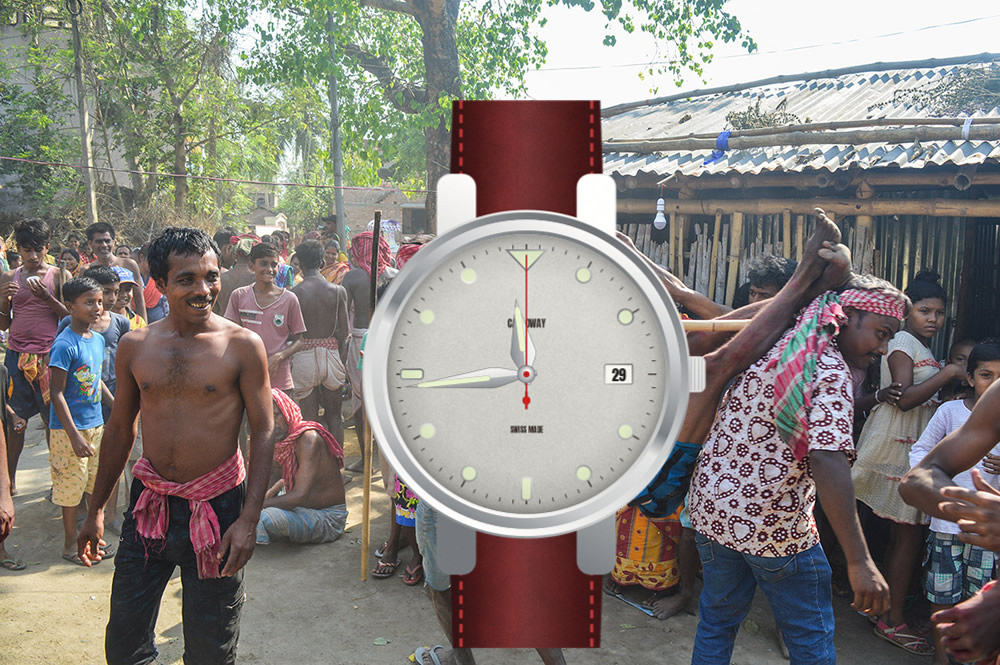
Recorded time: 11:44:00
